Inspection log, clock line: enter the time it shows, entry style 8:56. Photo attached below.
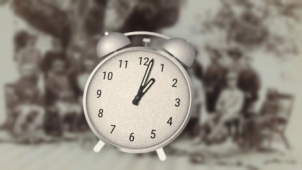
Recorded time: 1:02
